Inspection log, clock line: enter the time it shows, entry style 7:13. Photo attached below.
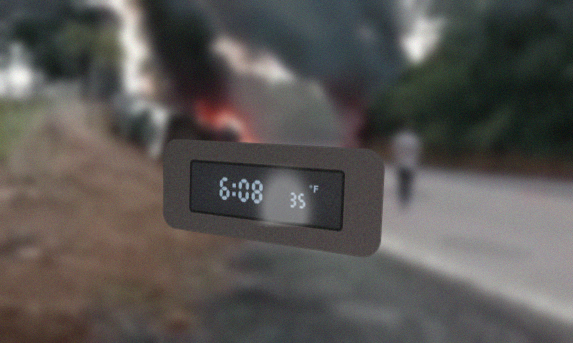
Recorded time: 6:08
